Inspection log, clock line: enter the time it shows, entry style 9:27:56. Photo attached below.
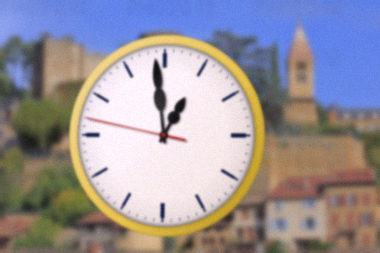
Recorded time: 12:58:47
